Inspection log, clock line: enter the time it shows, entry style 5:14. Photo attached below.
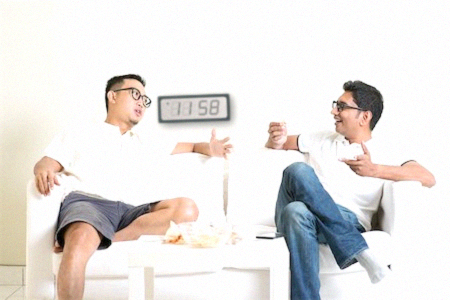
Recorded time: 11:58
